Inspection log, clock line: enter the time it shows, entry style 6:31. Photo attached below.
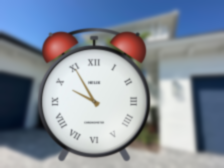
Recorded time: 9:55
